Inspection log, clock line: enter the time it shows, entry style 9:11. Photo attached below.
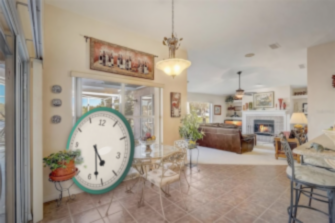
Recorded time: 4:27
